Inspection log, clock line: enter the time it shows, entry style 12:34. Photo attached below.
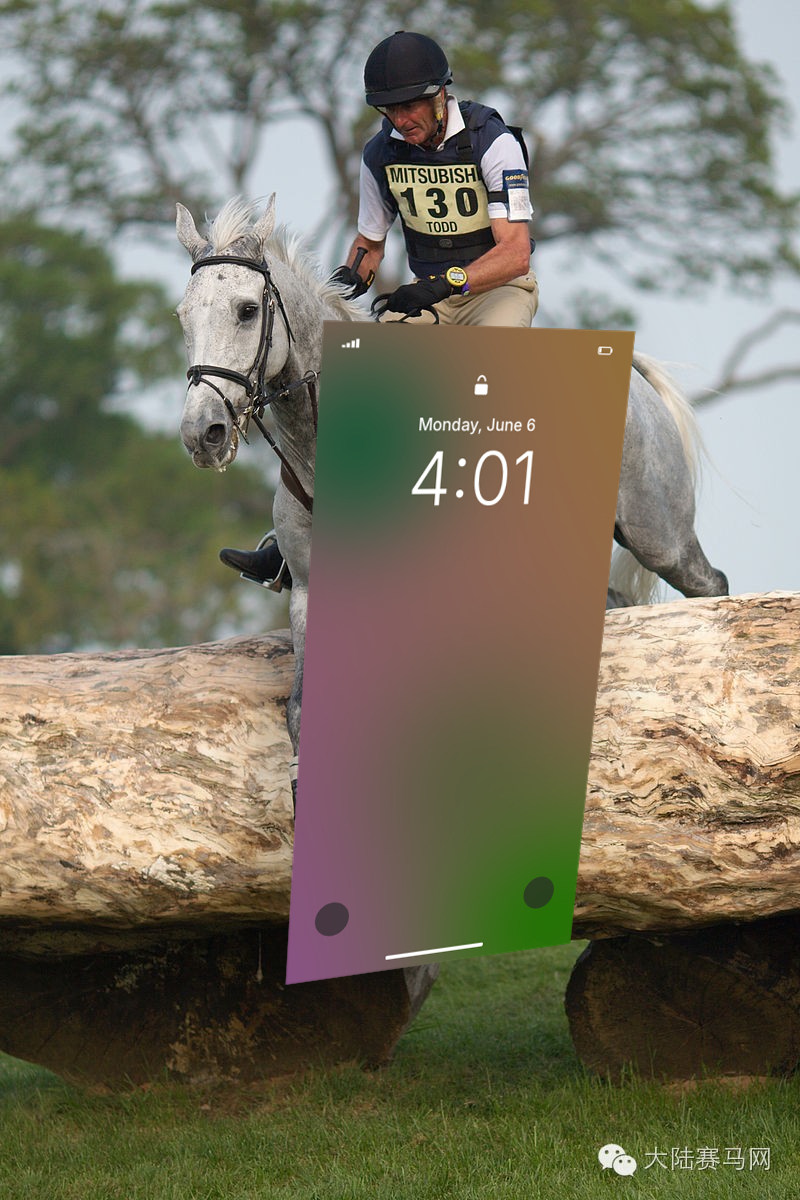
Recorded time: 4:01
